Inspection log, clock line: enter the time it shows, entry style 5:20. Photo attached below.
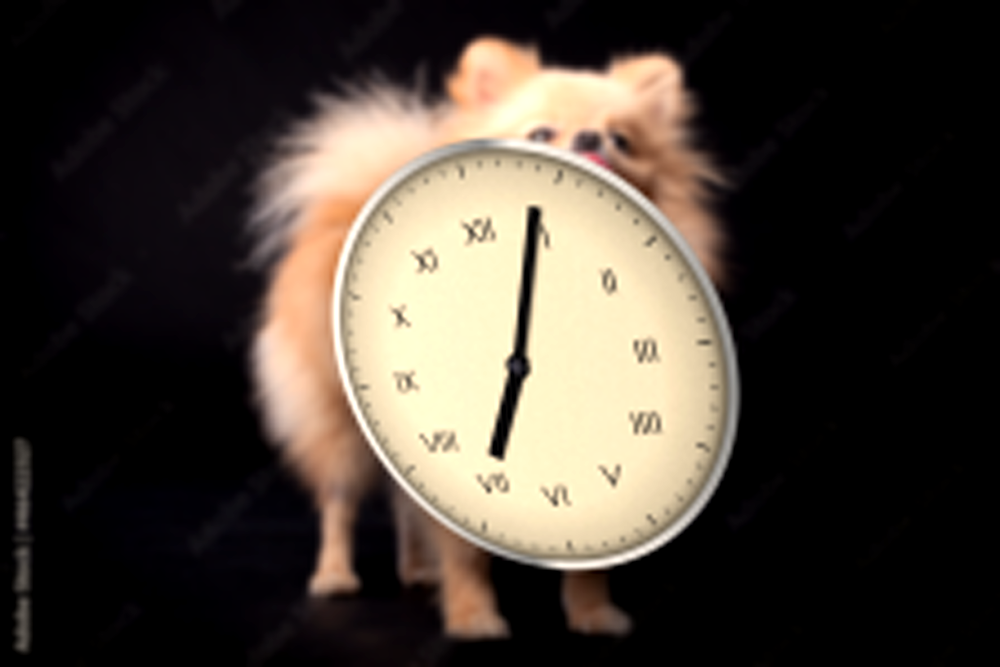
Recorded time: 7:04
